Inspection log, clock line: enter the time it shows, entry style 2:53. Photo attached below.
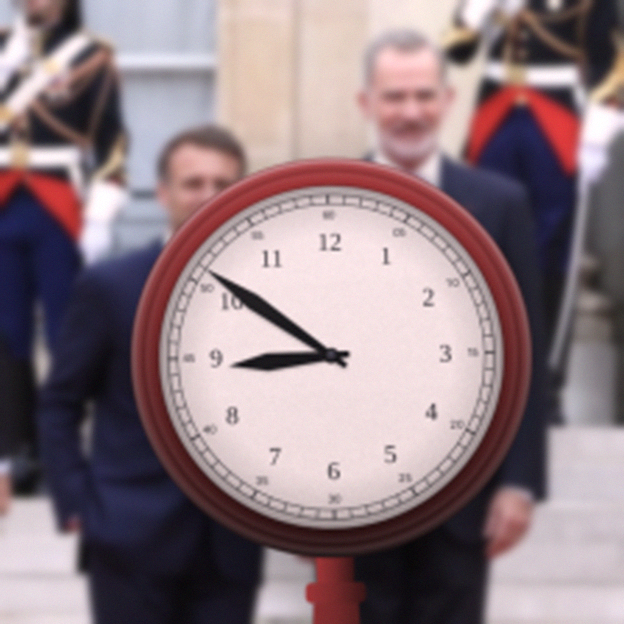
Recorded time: 8:51
